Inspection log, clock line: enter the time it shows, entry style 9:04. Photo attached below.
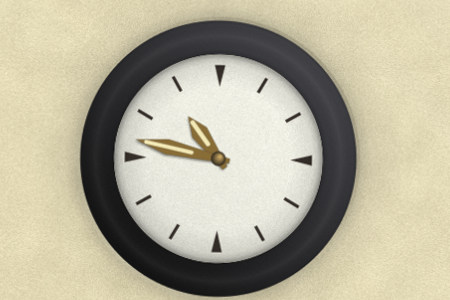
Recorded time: 10:47
